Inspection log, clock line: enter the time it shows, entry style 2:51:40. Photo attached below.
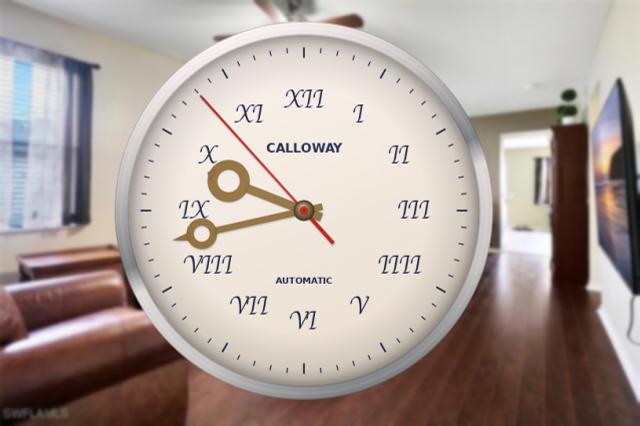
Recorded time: 9:42:53
